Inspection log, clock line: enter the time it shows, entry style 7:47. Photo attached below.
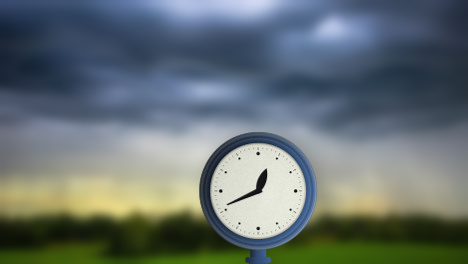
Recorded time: 12:41
